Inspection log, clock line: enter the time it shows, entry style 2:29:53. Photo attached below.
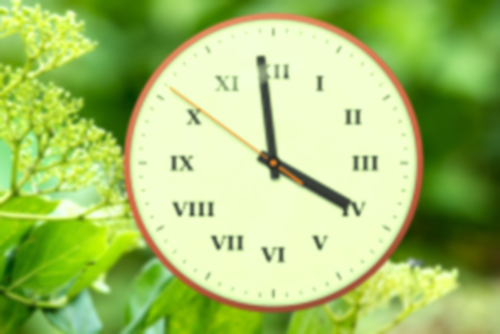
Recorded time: 3:58:51
